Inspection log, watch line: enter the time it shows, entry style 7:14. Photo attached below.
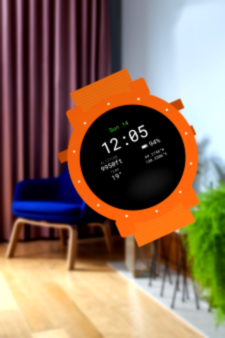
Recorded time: 12:05
